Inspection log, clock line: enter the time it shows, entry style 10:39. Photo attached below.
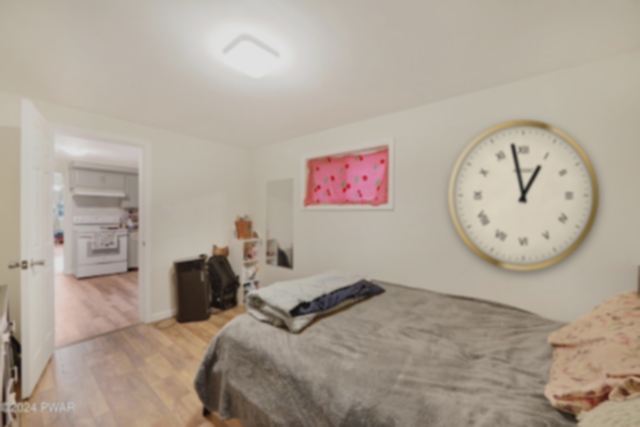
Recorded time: 12:58
